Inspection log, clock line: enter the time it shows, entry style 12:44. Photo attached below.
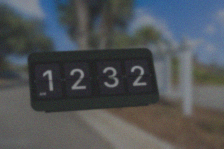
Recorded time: 12:32
